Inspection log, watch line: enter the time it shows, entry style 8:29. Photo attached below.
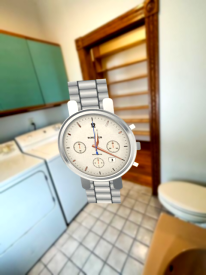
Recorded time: 12:20
